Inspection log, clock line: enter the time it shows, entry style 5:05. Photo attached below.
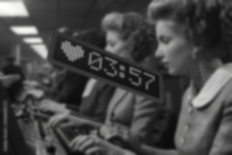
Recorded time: 3:57
